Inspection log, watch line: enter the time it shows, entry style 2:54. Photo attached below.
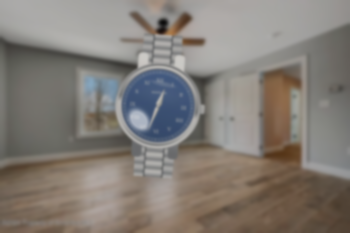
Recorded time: 12:33
